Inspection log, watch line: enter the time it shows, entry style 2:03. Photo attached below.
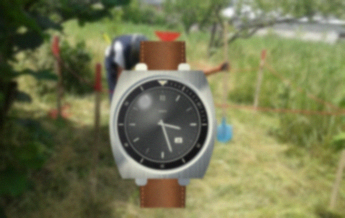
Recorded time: 3:27
